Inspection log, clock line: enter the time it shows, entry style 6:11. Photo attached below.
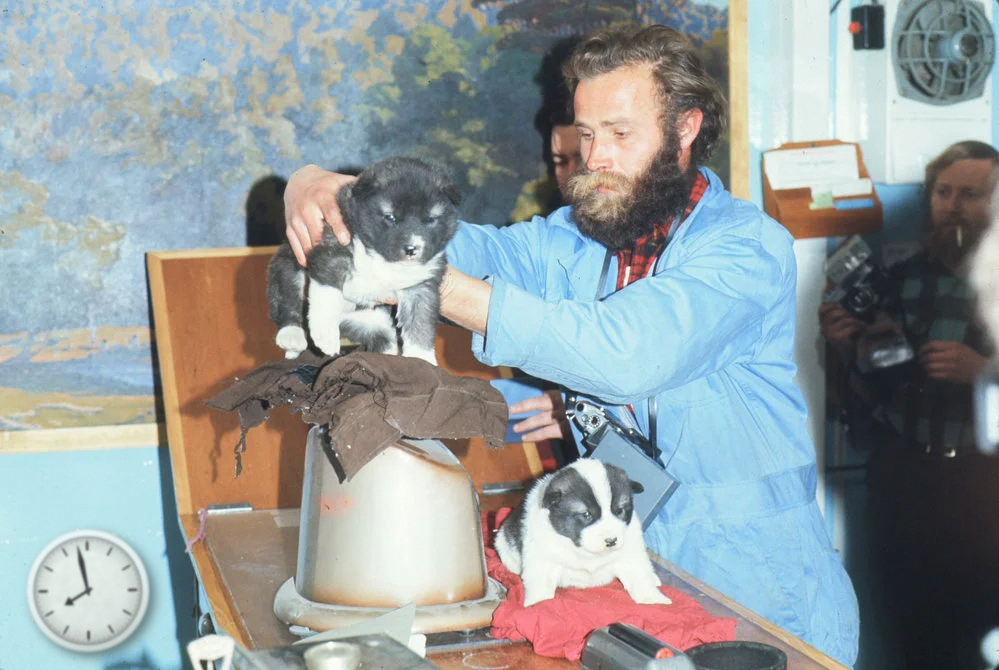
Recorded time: 7:58
